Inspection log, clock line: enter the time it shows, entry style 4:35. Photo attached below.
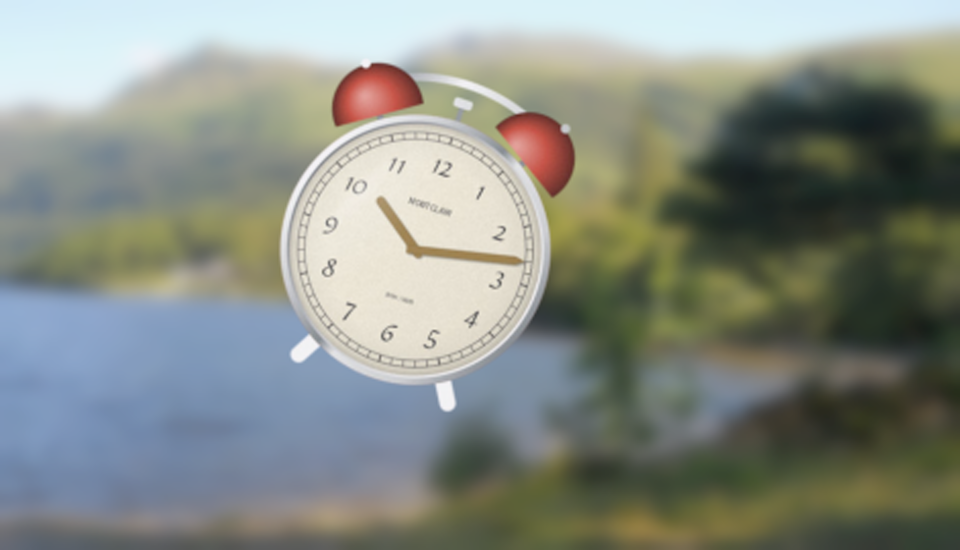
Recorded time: 10:13
